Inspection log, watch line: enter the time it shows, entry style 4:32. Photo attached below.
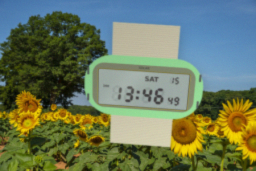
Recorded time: 13:46
